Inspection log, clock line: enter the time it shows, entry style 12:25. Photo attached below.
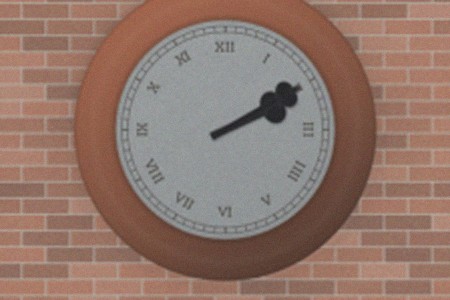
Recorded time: 2:10
